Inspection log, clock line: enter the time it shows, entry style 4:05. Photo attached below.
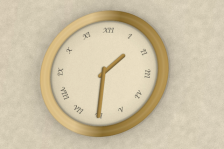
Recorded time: 1:30
